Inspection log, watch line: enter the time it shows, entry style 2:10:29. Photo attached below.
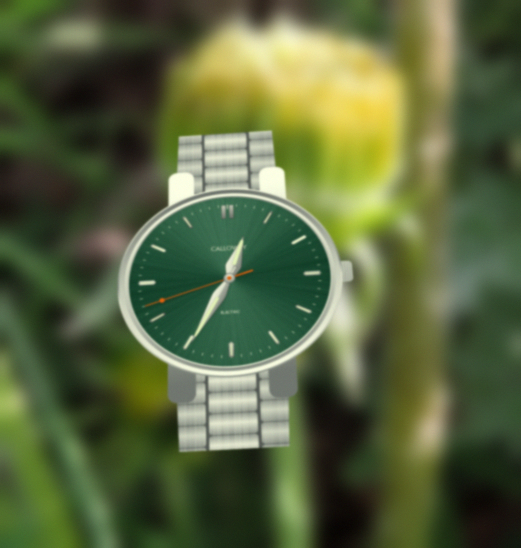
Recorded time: 12:34:42
